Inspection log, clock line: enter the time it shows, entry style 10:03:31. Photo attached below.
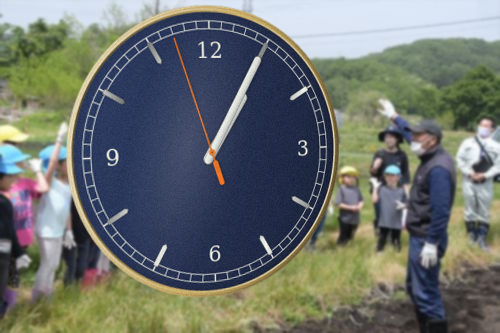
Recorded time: 1:04:57
